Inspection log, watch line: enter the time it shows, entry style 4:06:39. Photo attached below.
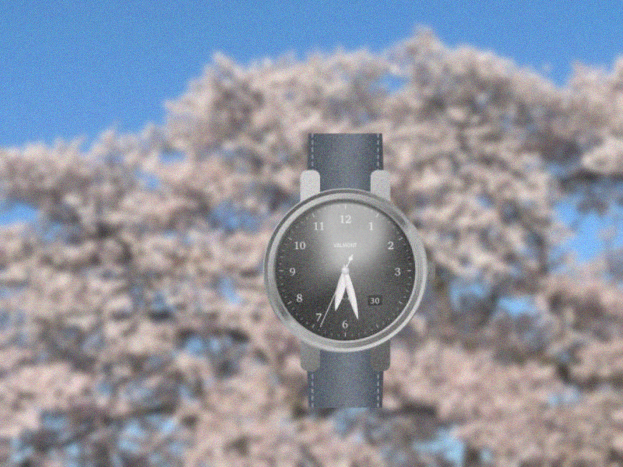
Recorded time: 6:27:34
